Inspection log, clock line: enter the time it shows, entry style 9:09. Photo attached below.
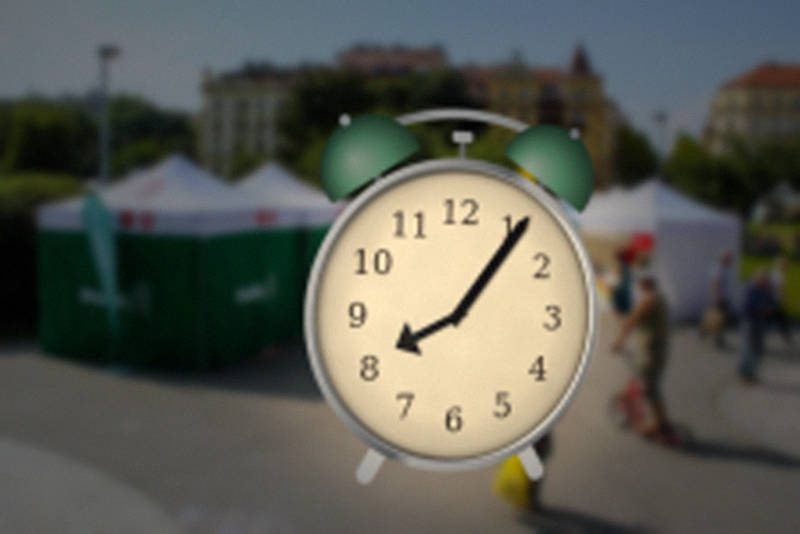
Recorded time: 8:06
